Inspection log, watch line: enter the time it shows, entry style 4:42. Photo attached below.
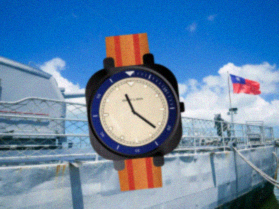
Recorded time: 11:22
